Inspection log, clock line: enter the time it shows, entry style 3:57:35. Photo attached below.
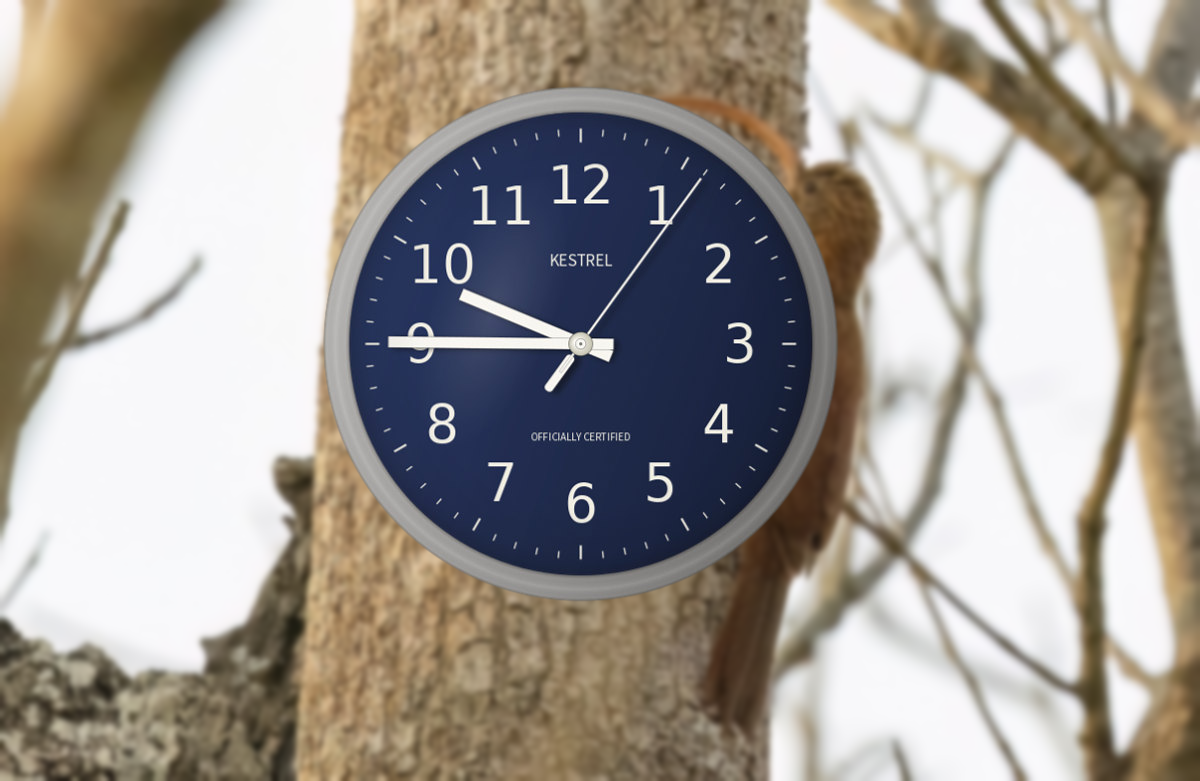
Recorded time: 9:45:06
